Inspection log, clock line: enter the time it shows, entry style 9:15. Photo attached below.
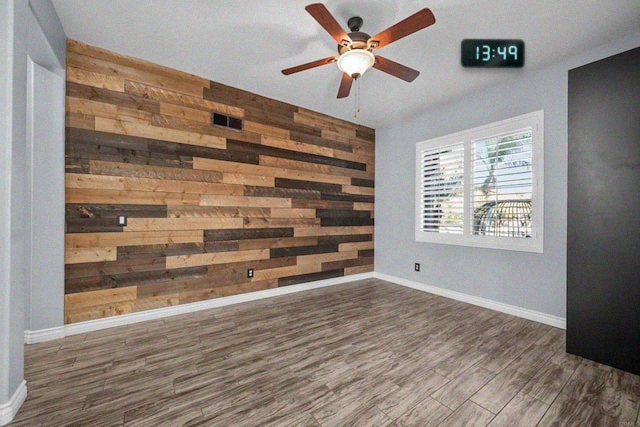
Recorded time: 13:49
